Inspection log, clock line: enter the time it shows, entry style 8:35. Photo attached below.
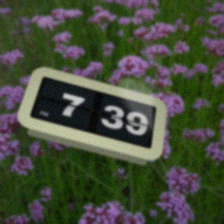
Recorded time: 7:39
